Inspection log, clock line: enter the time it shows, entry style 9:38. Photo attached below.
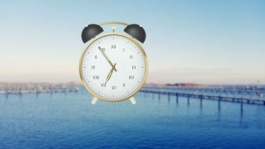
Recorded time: 6:54
